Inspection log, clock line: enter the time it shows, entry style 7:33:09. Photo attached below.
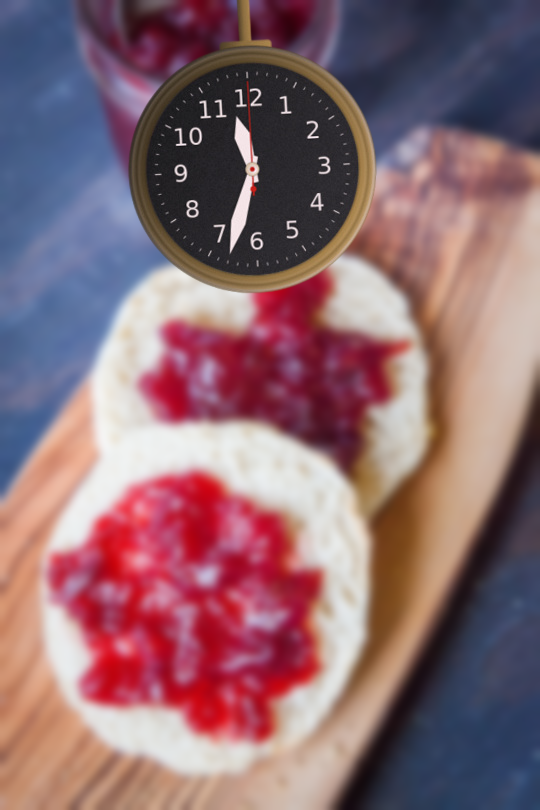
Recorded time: 11:33:00
